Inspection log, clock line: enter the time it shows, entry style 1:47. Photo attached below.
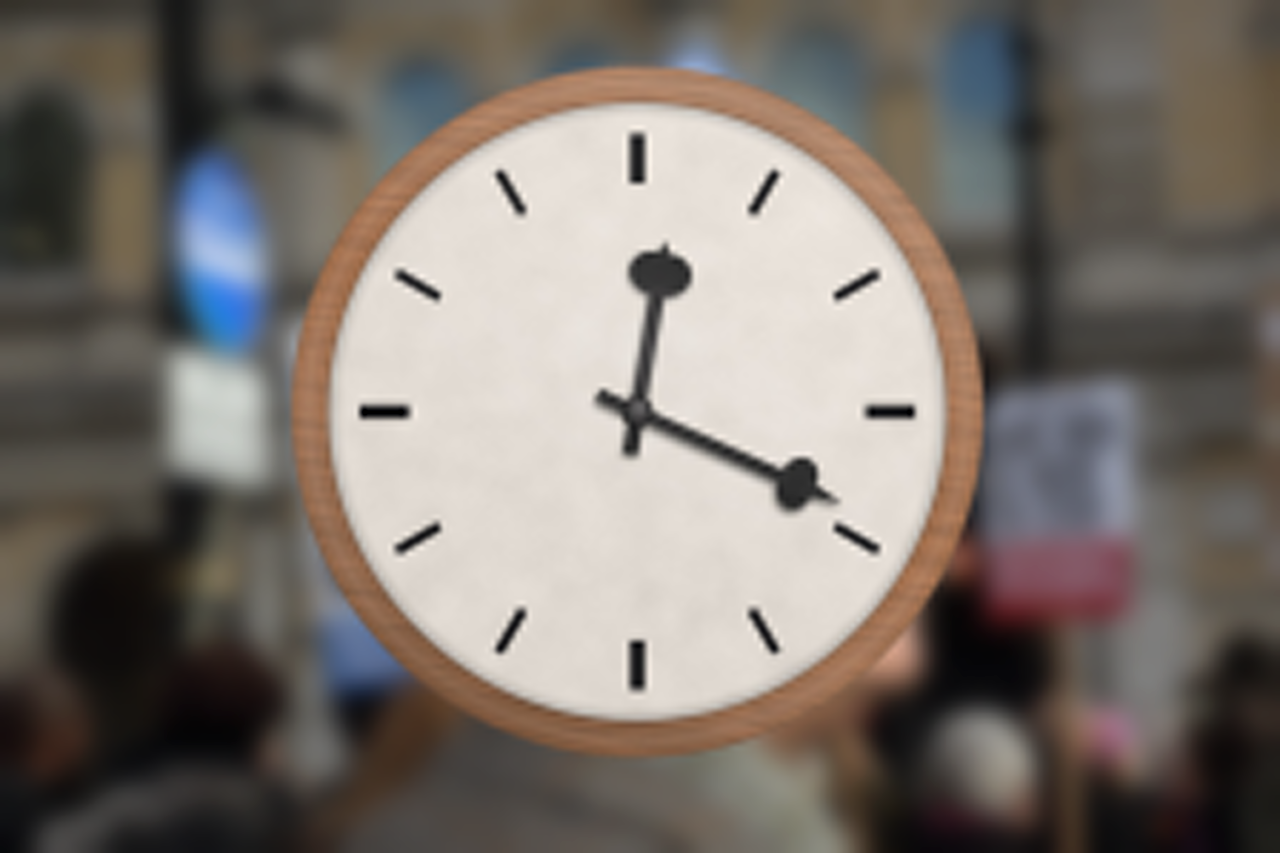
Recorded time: 12:19
